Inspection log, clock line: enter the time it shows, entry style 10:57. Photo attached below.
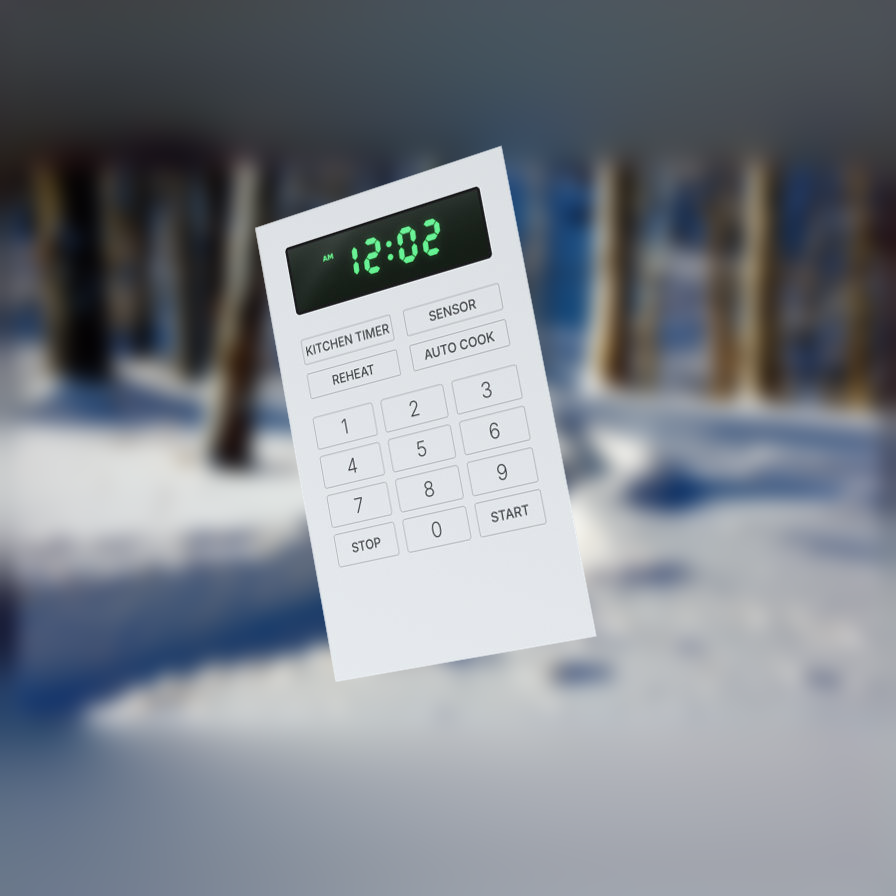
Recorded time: 12:02
